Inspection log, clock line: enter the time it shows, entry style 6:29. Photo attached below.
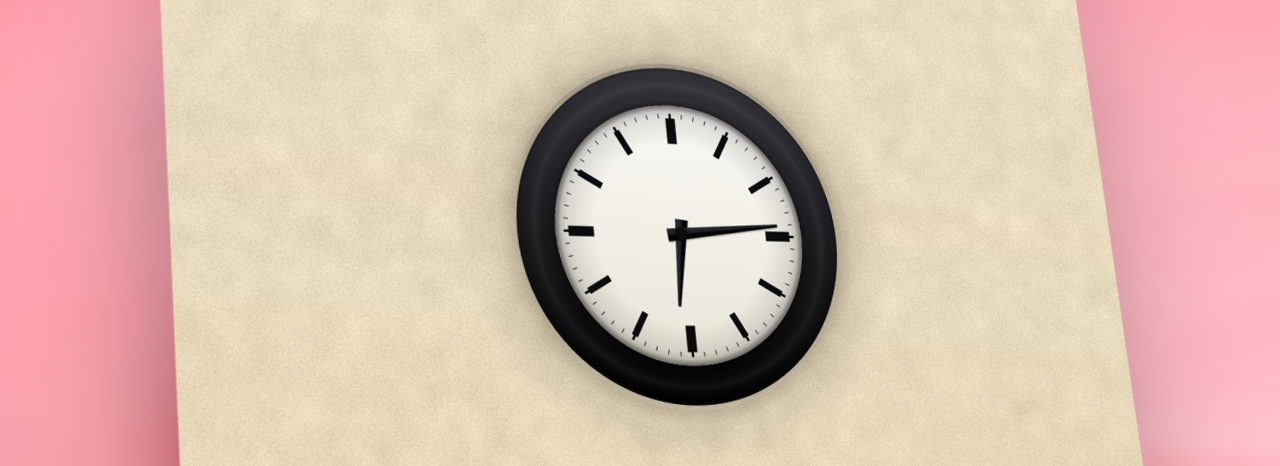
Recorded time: 6:14
